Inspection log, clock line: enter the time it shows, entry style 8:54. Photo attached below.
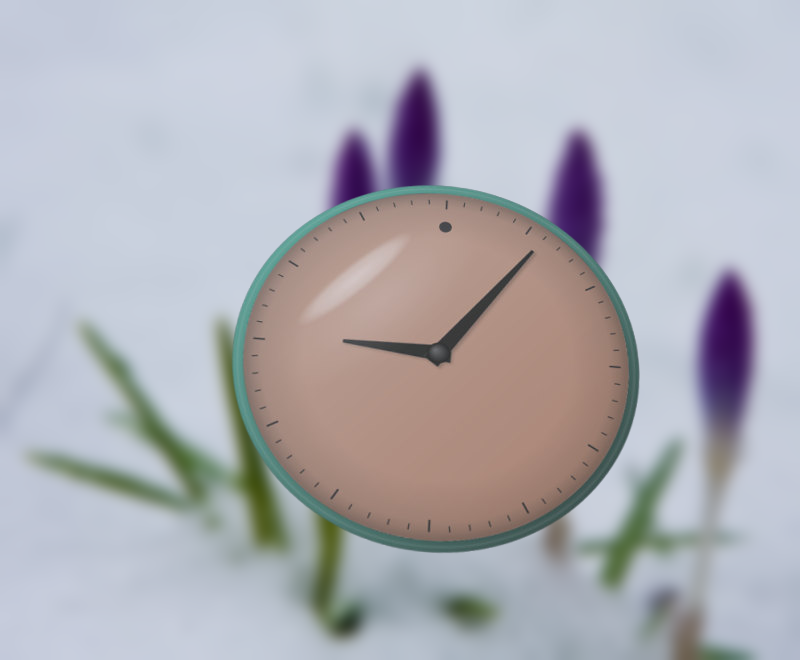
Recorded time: 9:06
